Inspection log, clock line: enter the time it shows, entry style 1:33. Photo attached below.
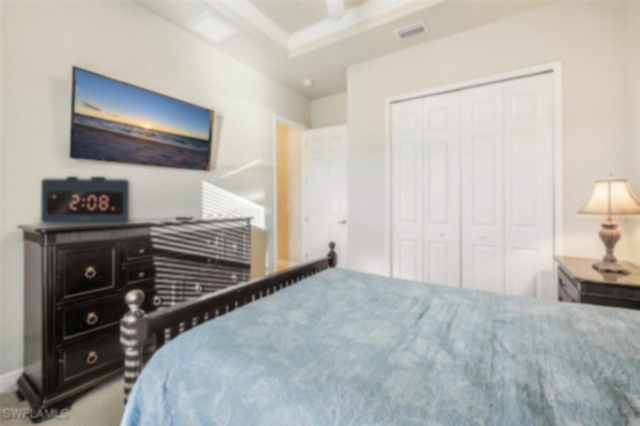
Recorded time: 2:08
